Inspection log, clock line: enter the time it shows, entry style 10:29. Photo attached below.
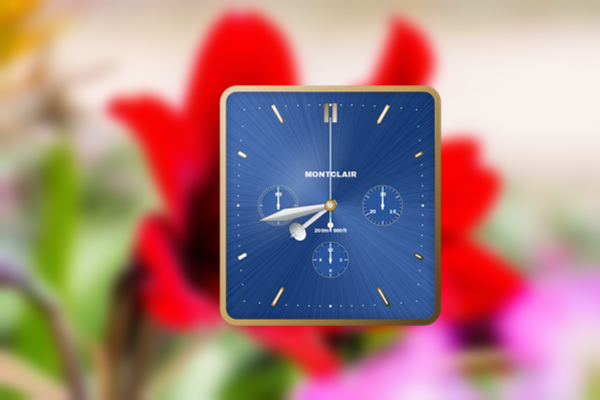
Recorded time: 7:43
